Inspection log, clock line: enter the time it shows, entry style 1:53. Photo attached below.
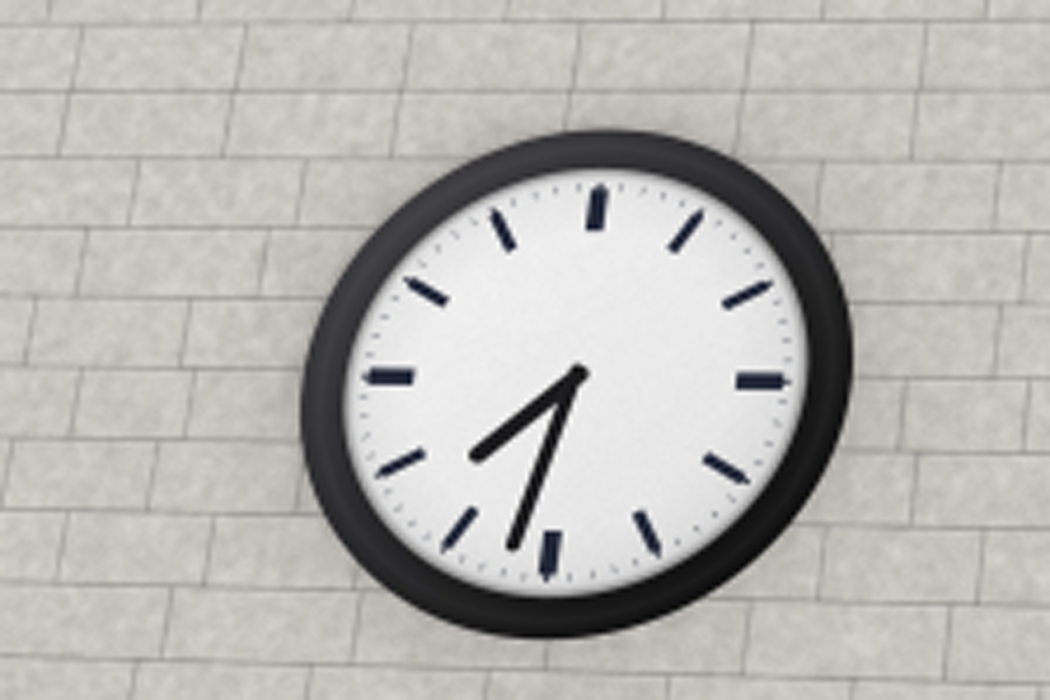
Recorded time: 7:32
